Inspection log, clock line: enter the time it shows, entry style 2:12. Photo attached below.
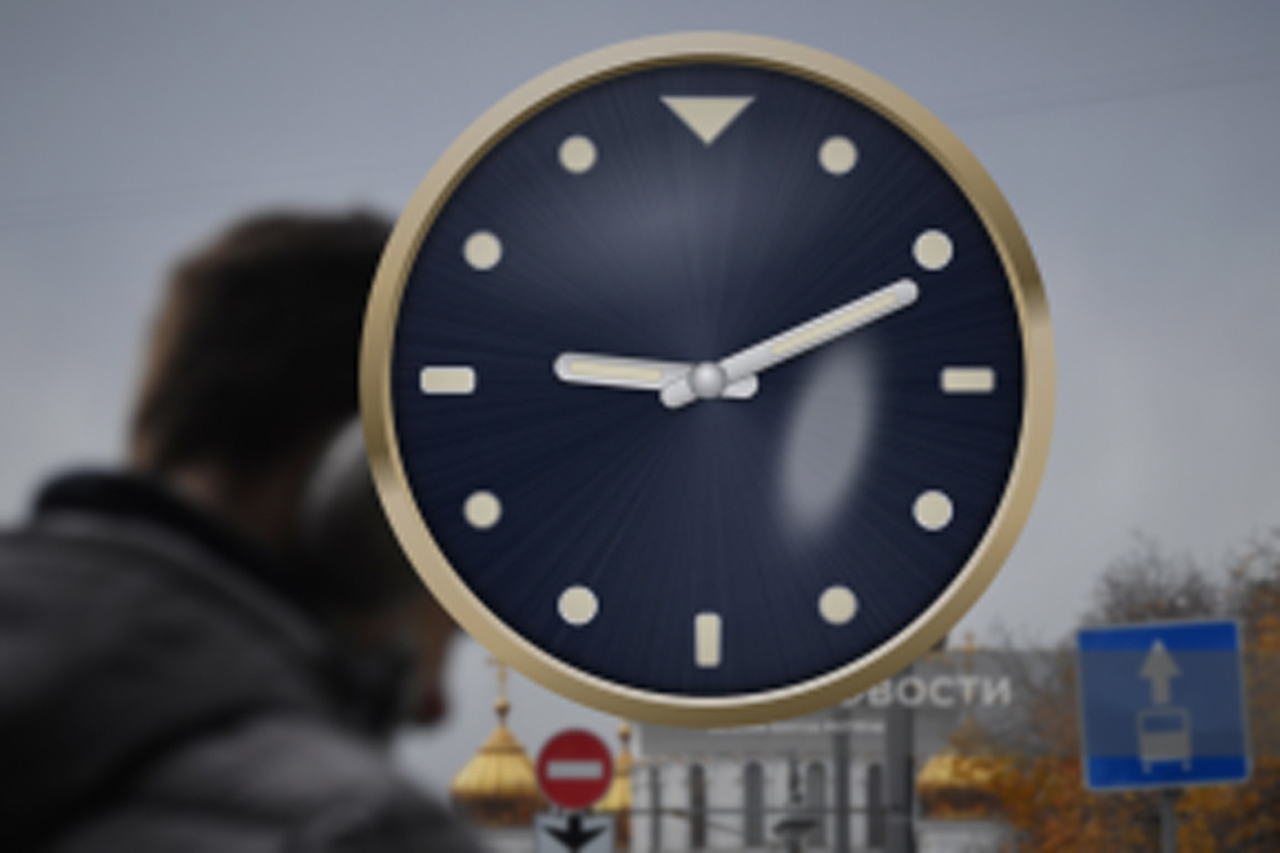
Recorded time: 9:11
